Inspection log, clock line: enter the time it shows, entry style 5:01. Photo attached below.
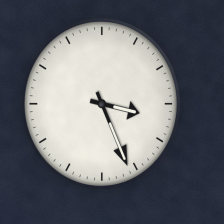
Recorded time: 3:26
